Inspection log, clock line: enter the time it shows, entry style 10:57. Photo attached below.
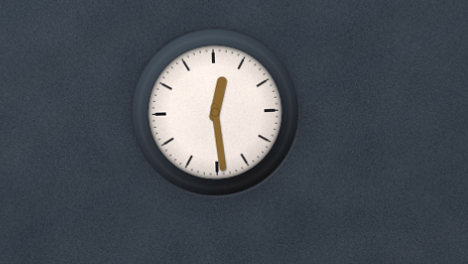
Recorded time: 12:29
